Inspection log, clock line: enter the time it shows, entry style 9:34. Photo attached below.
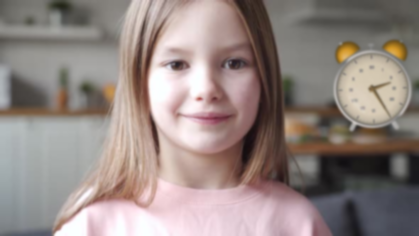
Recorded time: 2:25
